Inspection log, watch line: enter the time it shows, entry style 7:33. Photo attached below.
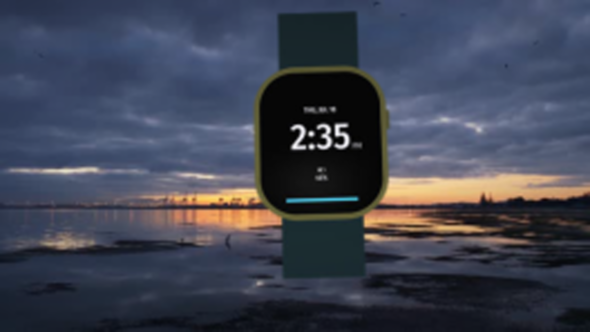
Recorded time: 2:35
